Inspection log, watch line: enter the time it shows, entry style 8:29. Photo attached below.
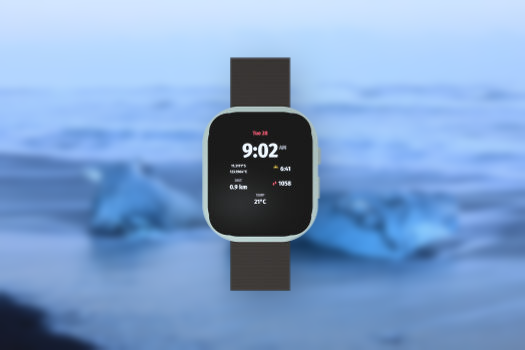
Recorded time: 9:02
